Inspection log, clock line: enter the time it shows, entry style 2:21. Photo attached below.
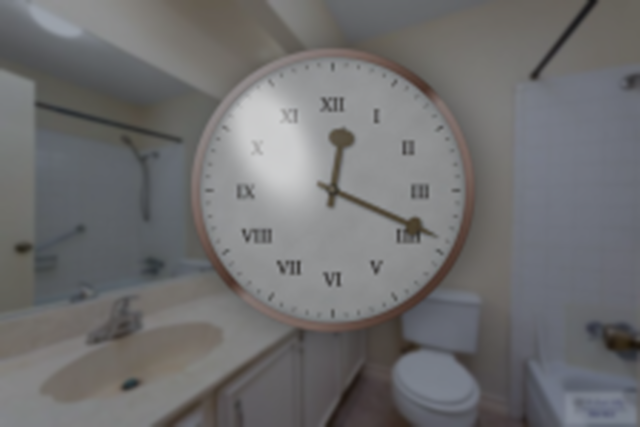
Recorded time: 12:19
